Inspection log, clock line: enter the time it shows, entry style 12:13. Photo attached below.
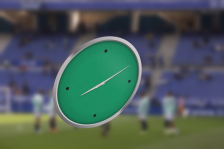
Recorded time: 8:10
